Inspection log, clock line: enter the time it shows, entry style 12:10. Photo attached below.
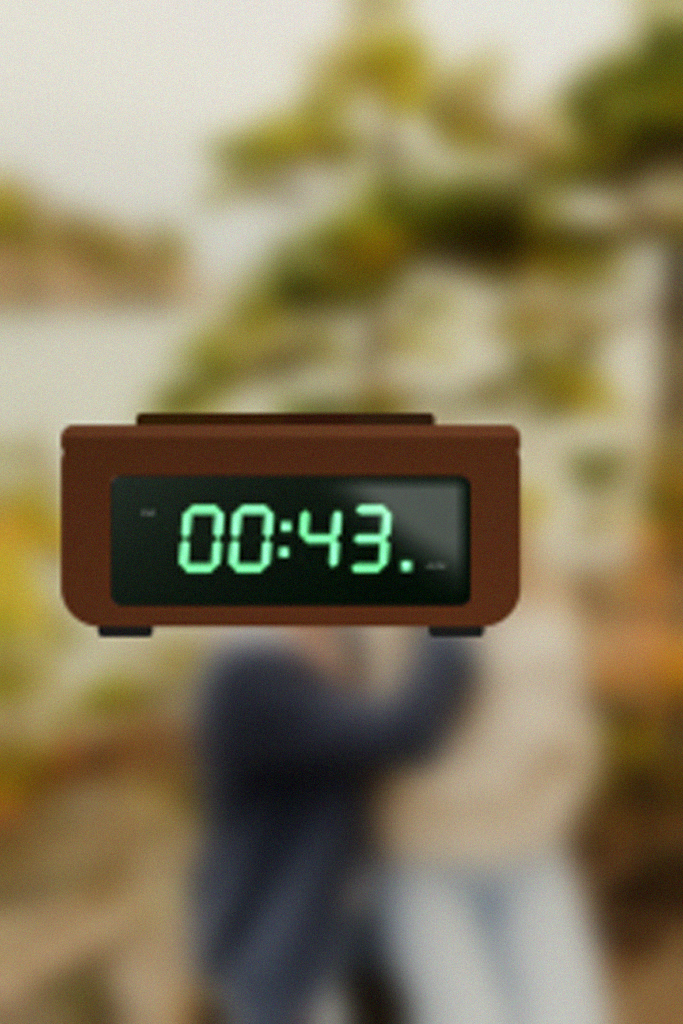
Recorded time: 0:43
